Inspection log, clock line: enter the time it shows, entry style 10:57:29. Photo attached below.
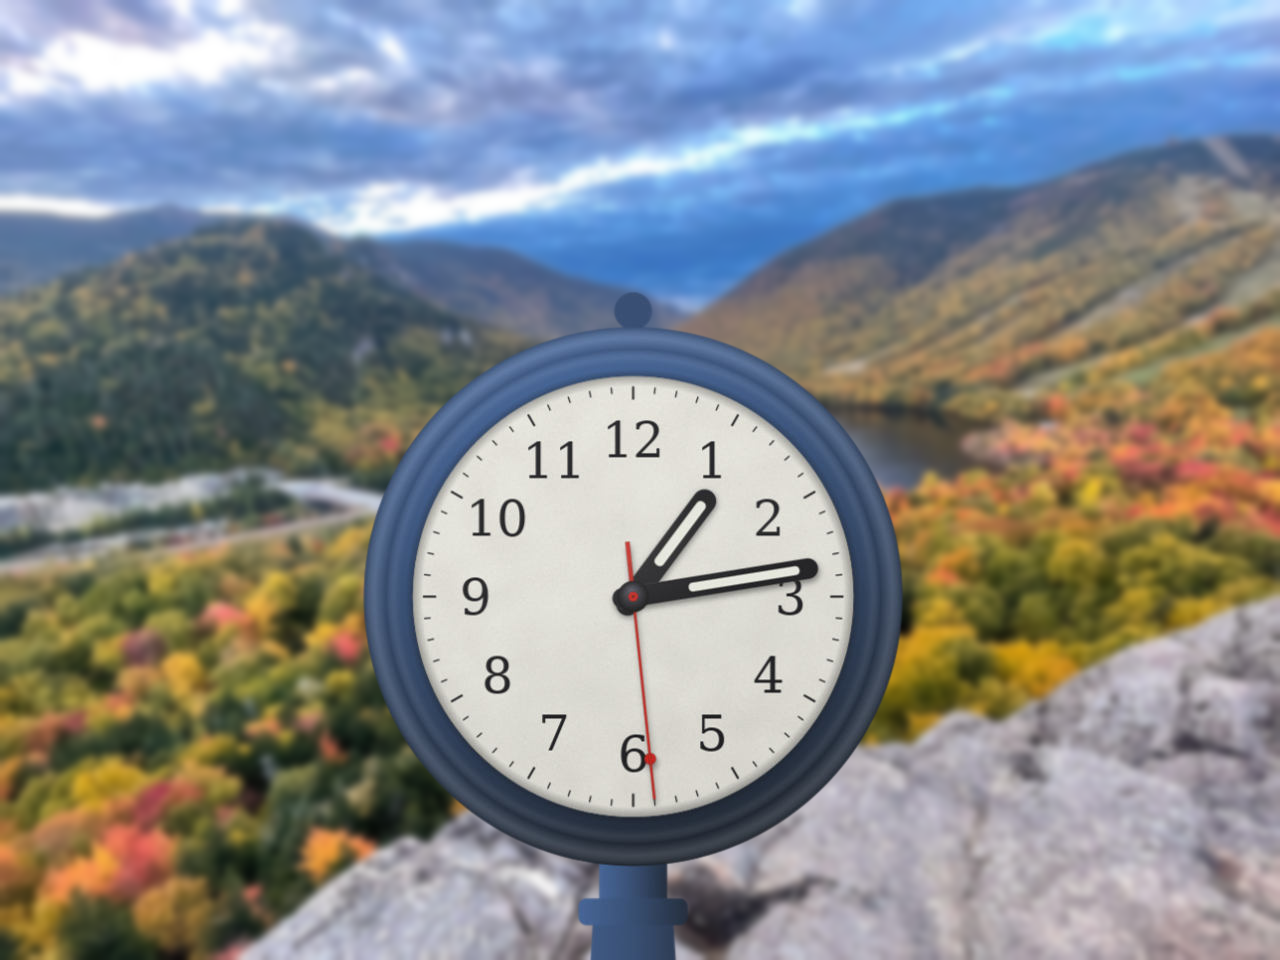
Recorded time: 1:13:29
